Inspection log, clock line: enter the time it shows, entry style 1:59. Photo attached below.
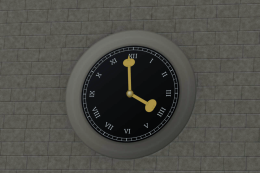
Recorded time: 3:59
